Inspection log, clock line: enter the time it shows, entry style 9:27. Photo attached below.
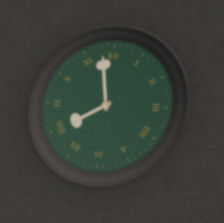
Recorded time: 7:58
